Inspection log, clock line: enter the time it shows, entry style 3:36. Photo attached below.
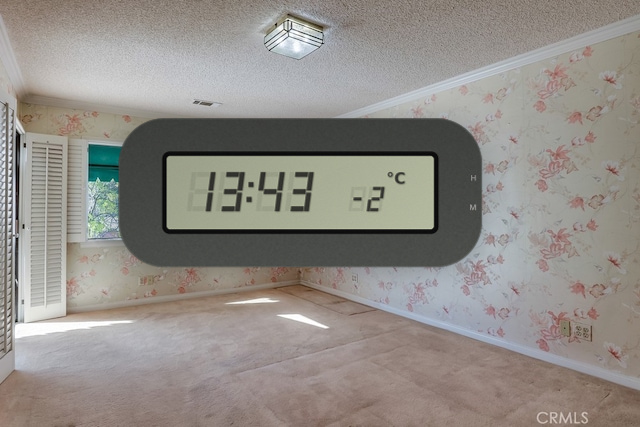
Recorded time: 13:43
